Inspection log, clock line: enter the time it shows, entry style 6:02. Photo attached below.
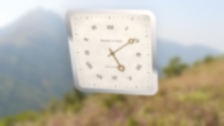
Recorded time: 5:09
